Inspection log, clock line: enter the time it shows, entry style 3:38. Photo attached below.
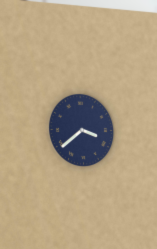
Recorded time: 3:39
